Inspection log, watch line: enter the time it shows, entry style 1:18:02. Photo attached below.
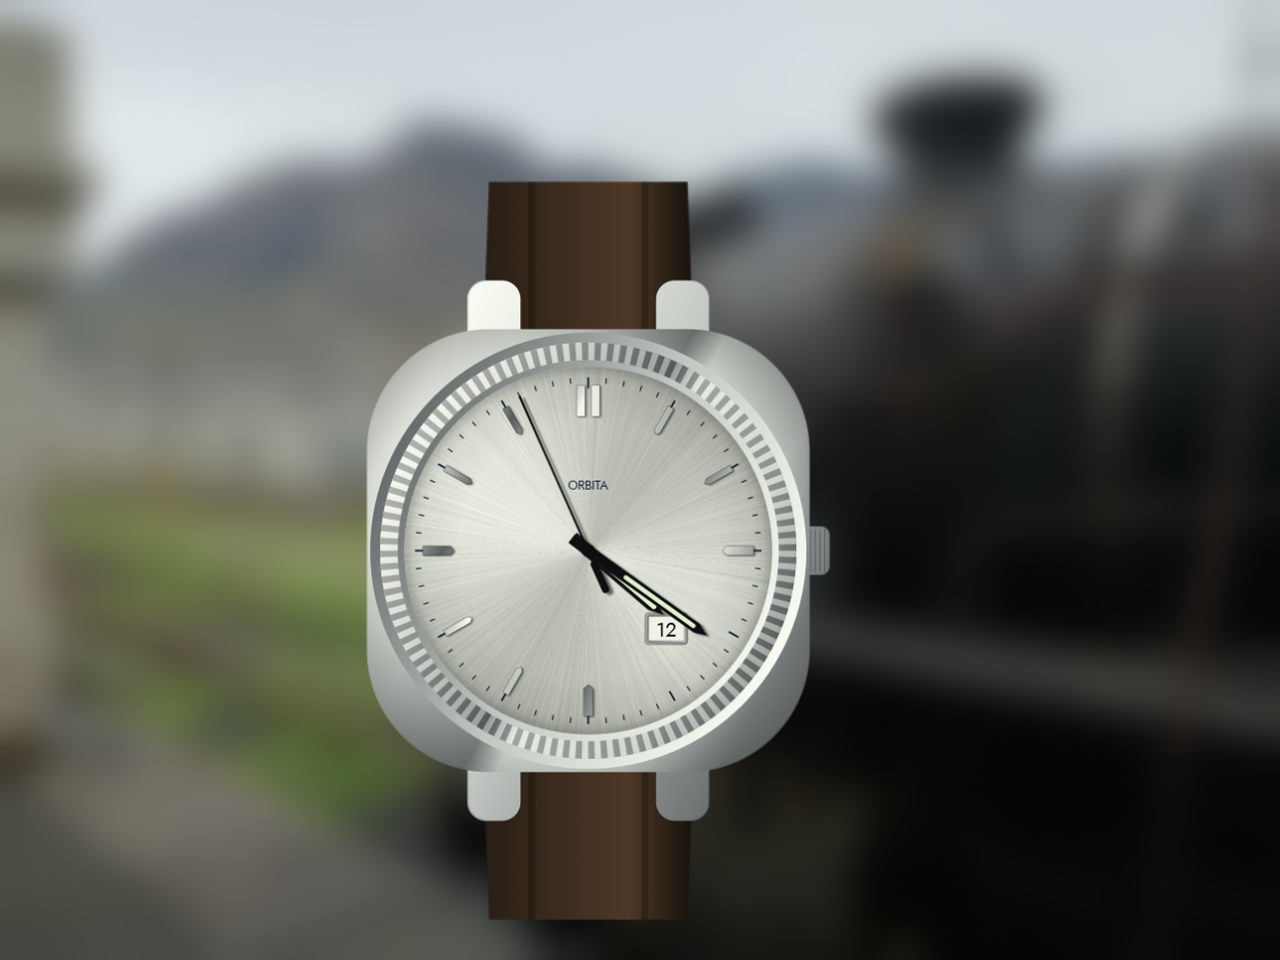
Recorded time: 4:20:56
